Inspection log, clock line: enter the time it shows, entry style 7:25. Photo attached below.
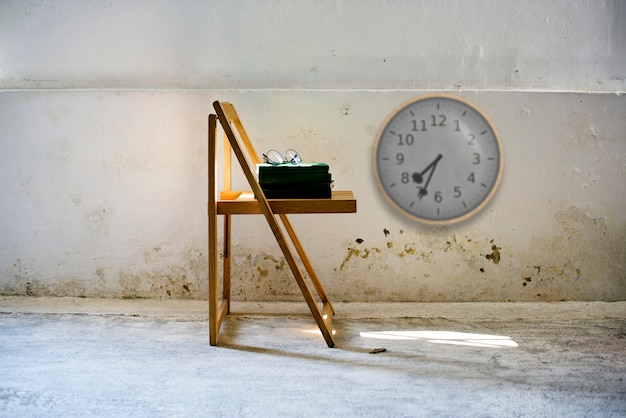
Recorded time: 7:34
